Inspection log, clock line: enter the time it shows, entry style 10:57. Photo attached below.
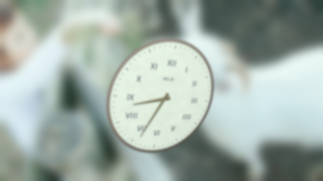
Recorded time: 8:34
